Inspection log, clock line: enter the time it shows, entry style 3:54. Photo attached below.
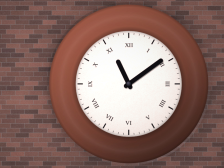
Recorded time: 11:09
